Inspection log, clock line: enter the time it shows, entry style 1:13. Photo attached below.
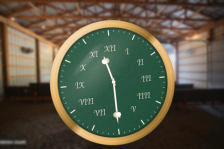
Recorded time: 11:30
